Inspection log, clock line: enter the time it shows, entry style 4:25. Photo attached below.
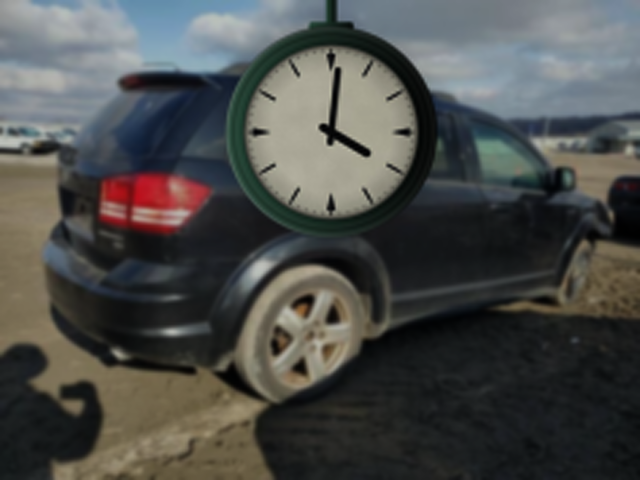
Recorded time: 4:01
